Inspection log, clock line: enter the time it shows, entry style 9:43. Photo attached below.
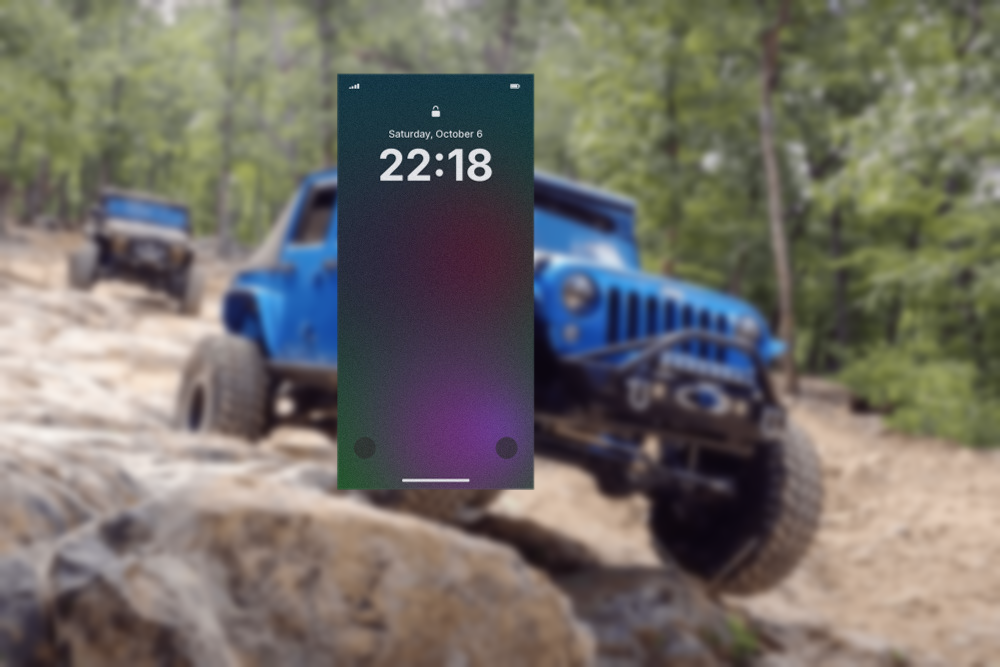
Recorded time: 22:18
